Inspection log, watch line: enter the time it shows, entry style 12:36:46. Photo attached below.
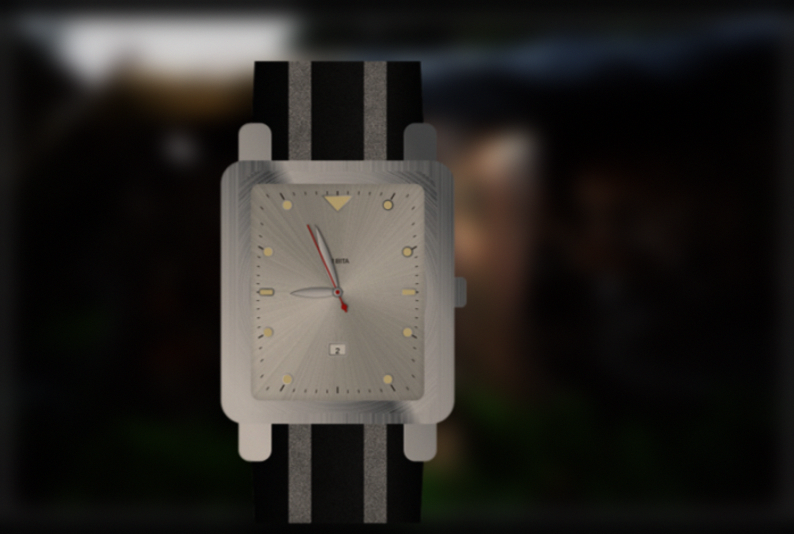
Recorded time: 8:56:56
